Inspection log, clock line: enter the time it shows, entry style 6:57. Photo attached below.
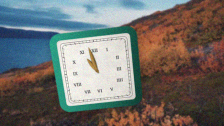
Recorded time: 10:58
